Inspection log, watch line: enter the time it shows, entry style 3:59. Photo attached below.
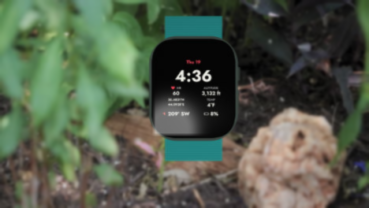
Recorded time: 4:36
